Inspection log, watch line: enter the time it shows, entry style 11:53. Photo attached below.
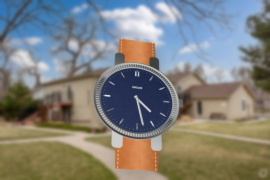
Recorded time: 4:28
